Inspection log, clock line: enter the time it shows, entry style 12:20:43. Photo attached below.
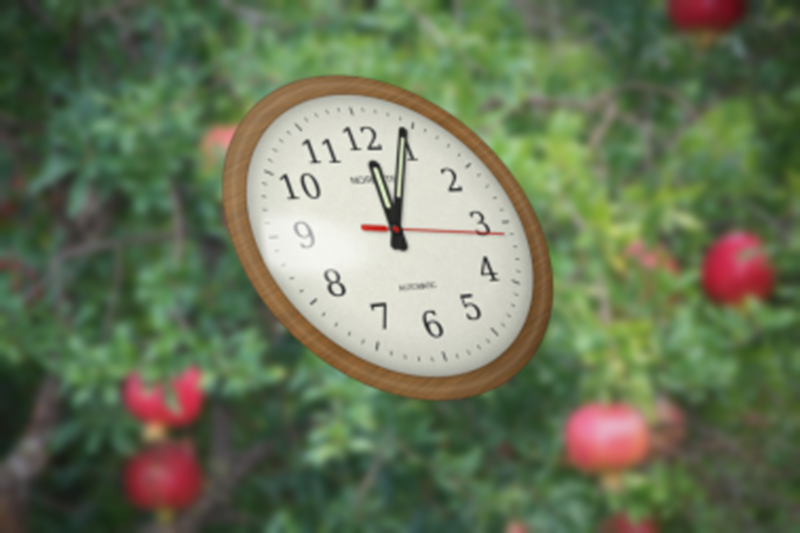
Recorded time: 12:04:16
